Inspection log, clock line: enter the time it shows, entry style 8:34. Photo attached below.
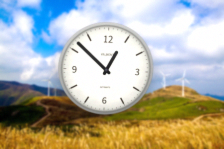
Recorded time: 12:52
